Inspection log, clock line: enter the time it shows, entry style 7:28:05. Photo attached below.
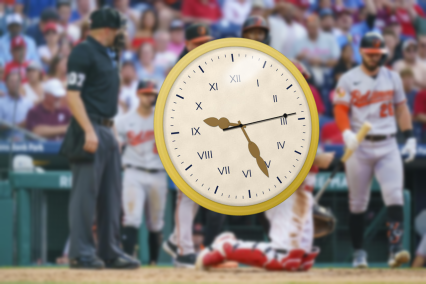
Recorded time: 9:26:14
